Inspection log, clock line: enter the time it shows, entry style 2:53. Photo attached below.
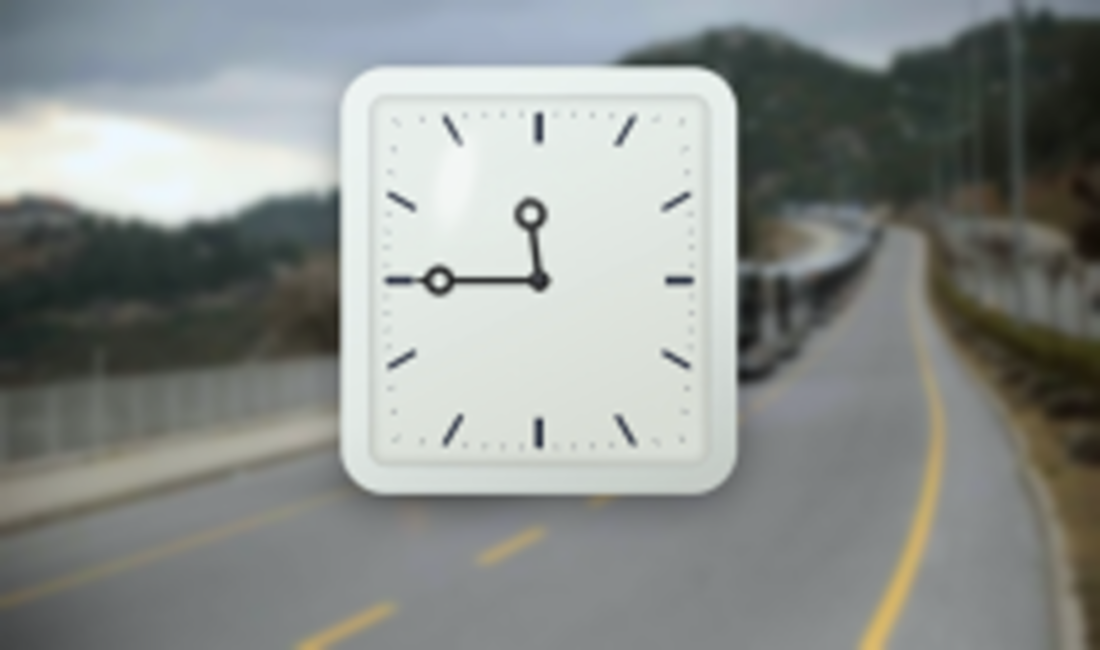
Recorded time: 11:45
